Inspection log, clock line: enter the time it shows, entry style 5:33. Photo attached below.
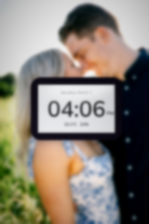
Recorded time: 4:06
